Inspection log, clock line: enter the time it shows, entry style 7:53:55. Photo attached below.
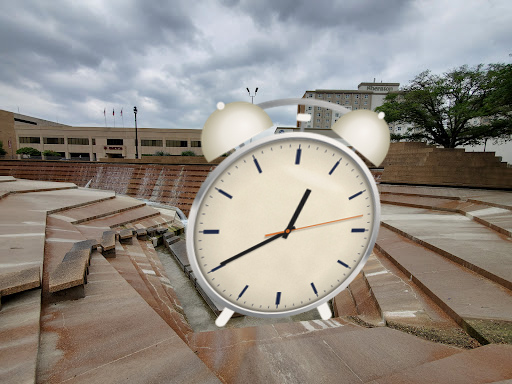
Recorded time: 12:40:13
